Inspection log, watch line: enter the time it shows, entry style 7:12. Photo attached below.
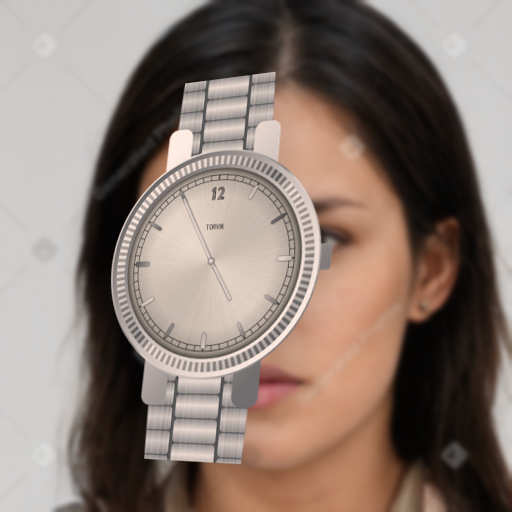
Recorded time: 4:55
